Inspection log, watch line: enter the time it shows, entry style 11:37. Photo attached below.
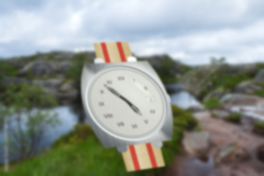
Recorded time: 4:53
